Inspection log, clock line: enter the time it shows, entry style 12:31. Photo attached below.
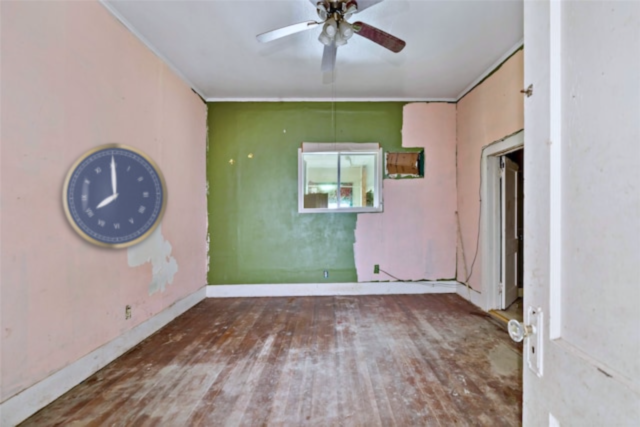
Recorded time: 8:00
